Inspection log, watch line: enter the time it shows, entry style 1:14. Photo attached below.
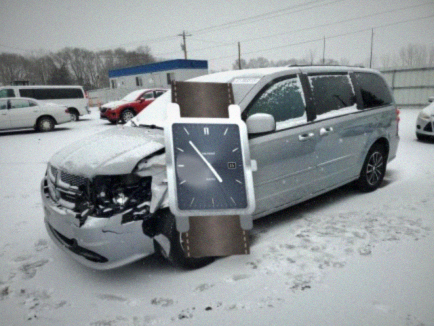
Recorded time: 4:54
